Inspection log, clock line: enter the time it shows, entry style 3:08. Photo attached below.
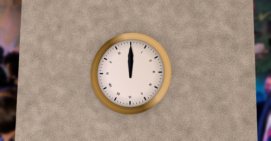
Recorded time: 12:00
